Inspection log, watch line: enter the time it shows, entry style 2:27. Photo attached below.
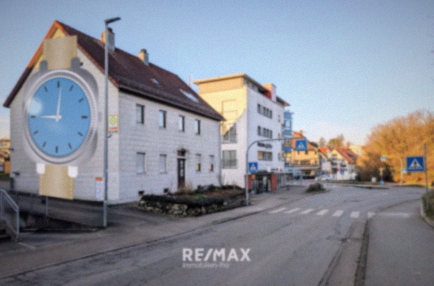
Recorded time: 9:01
